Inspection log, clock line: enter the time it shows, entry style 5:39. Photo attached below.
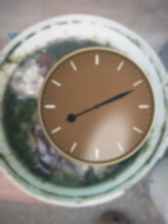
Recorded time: 8:11
